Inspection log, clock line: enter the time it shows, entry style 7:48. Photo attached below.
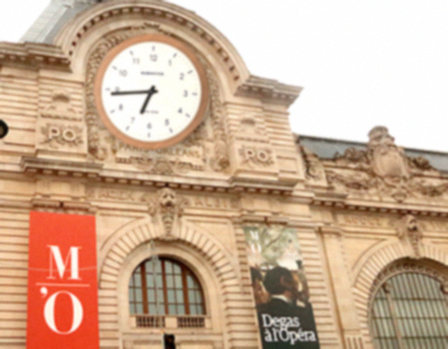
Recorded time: 6:44
